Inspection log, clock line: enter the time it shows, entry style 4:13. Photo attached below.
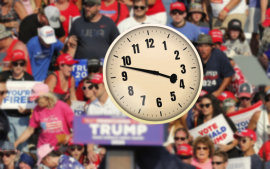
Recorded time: 3:48
